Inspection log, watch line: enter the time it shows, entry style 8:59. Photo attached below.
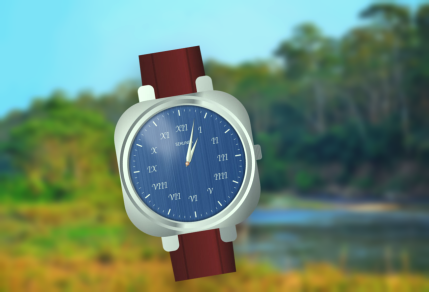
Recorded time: 1:03
